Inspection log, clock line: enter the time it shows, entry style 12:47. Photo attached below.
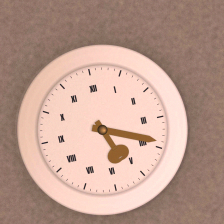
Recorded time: 5:19
